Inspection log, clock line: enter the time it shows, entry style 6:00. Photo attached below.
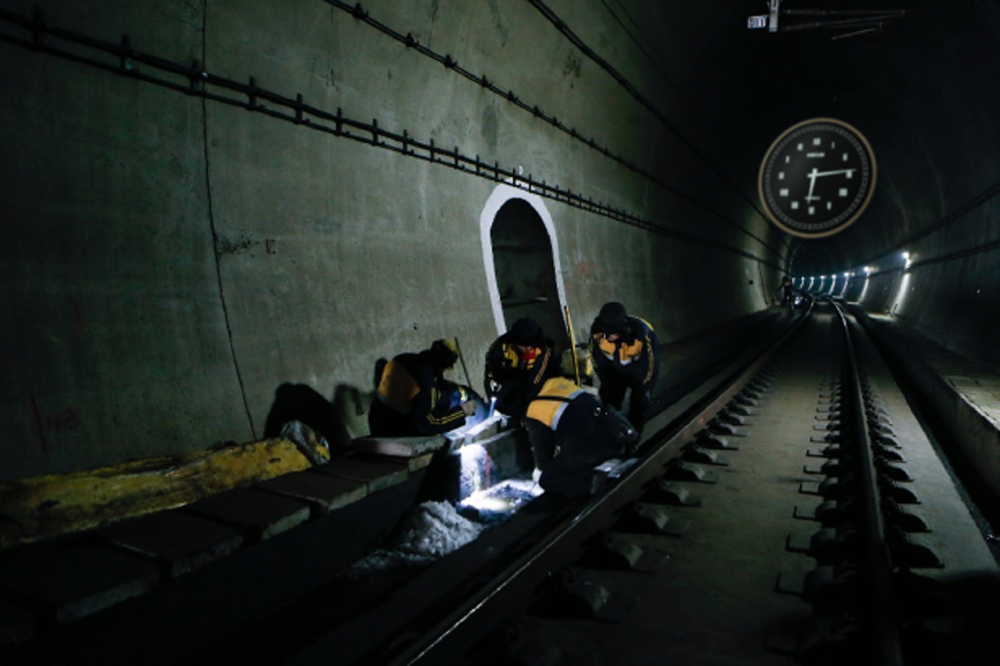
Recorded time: 6:14
